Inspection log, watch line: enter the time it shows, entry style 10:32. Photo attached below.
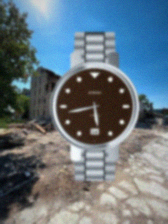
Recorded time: 5:43
